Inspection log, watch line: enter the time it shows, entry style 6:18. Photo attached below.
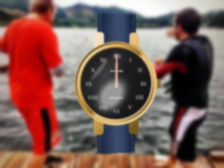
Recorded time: 12:00
